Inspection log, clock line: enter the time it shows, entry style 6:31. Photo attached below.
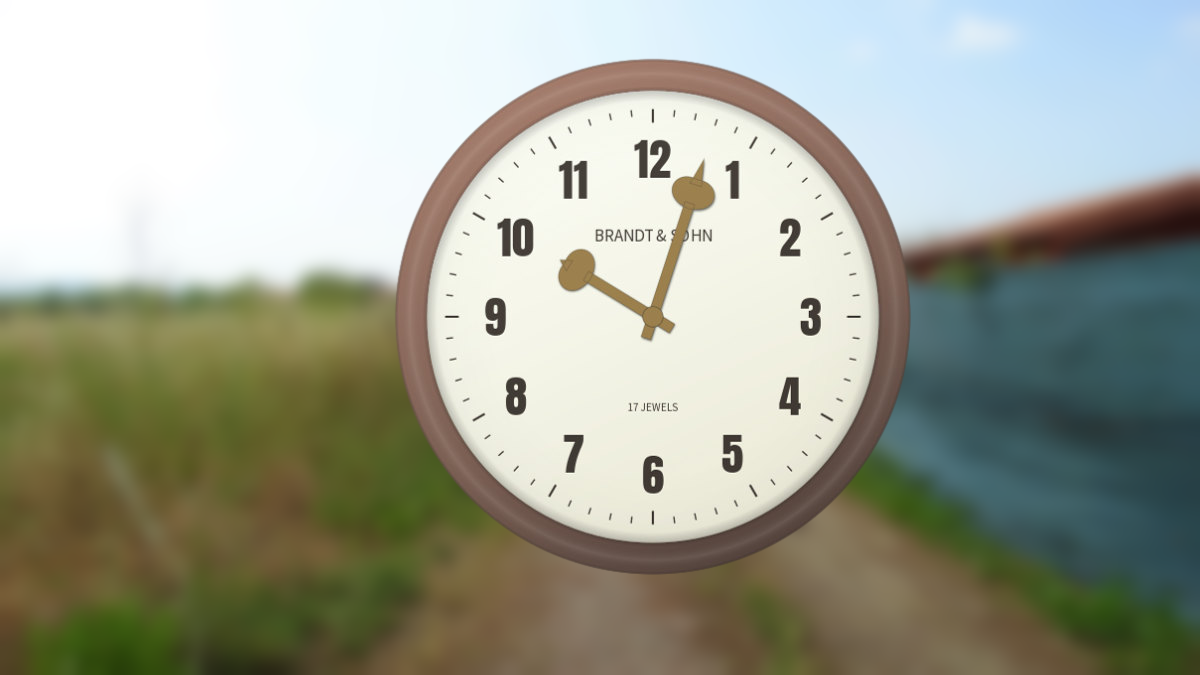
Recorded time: 10:03
